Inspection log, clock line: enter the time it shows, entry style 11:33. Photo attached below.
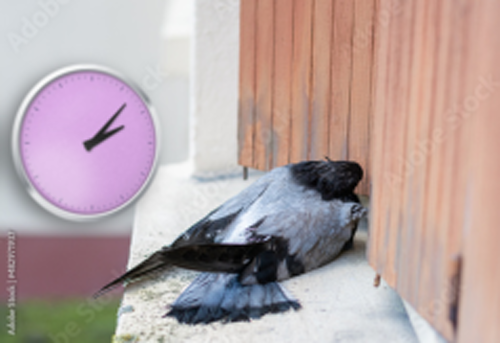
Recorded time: 2:07
